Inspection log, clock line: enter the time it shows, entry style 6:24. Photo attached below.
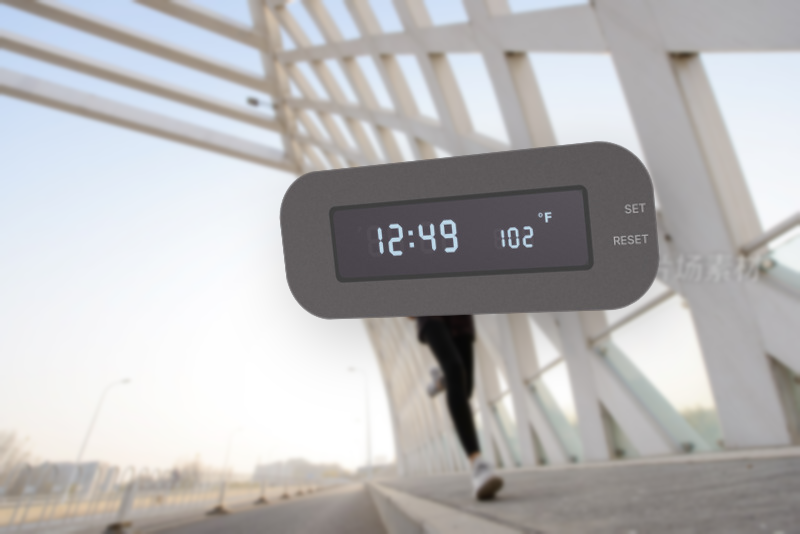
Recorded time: 12:49
